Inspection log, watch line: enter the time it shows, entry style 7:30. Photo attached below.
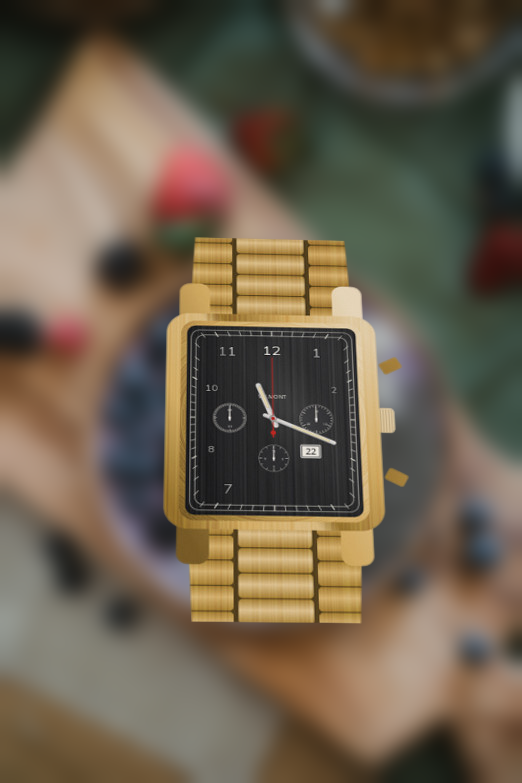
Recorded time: 11:19
